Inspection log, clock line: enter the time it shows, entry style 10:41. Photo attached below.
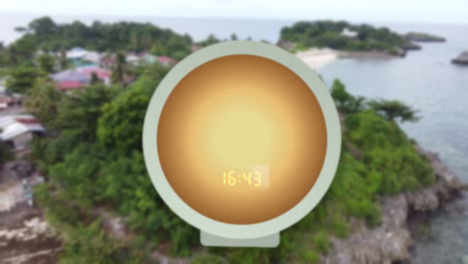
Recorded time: 16:43
